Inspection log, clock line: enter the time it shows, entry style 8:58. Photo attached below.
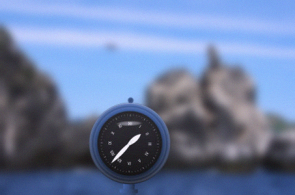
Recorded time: 1:37
